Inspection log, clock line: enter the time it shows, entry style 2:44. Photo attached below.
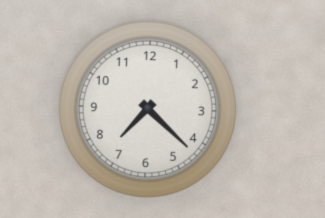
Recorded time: 7:22
